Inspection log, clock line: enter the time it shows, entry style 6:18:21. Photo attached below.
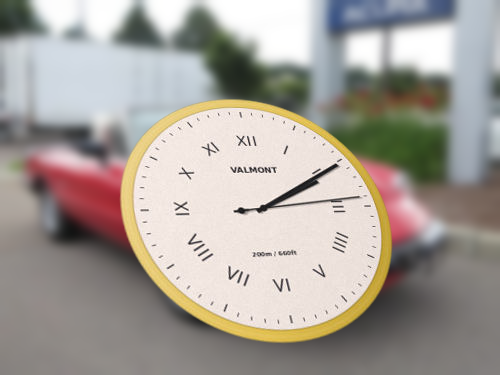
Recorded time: 2:10:14
